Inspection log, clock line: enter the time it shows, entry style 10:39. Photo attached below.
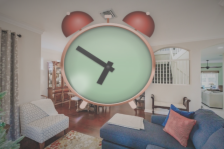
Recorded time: 6:51
